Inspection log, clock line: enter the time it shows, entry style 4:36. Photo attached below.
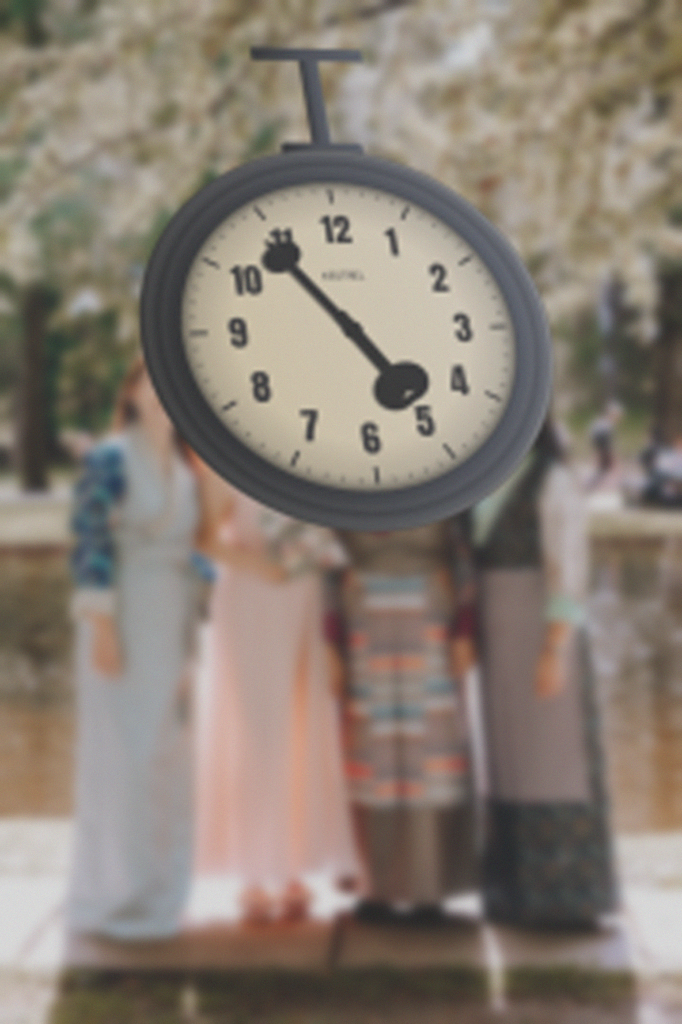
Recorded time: 4:54
